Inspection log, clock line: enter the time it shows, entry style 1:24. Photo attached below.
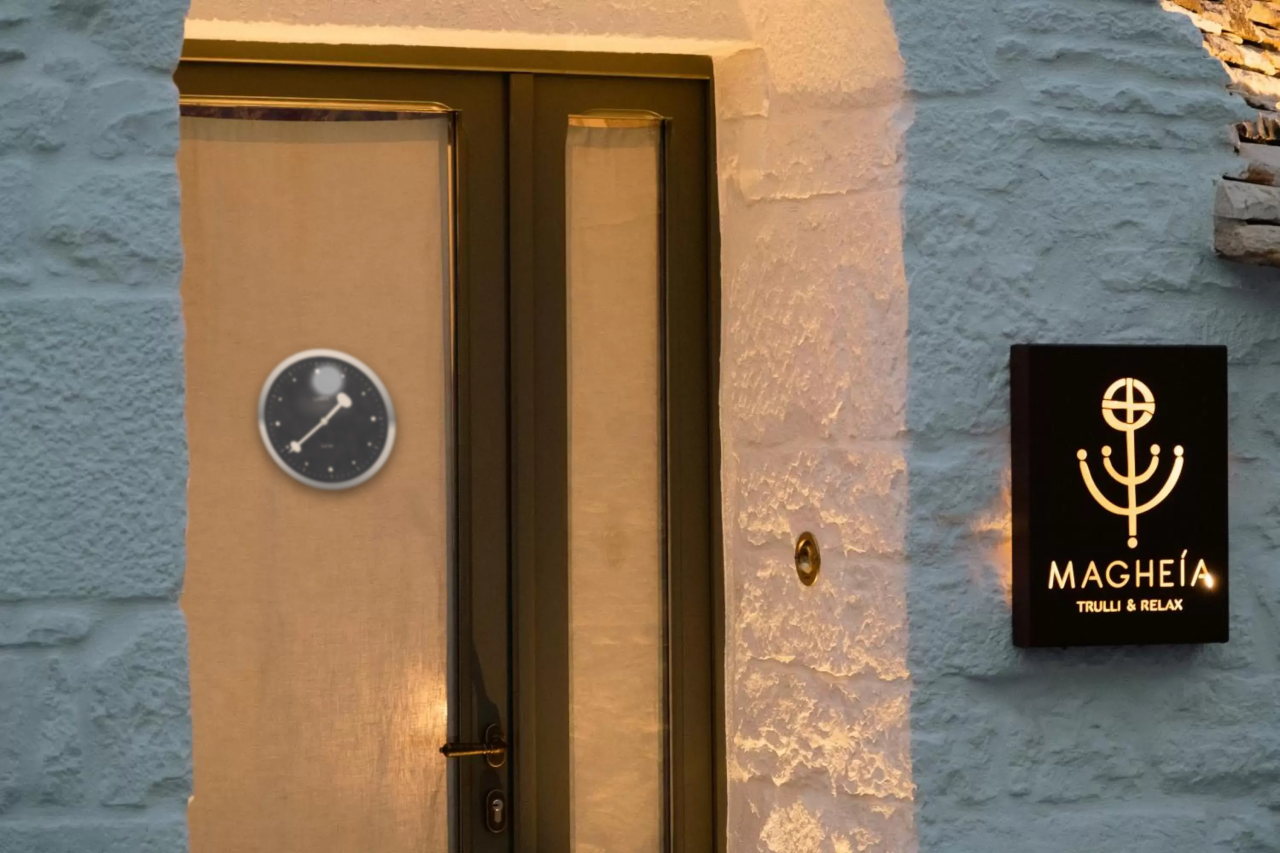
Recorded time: 1:39
